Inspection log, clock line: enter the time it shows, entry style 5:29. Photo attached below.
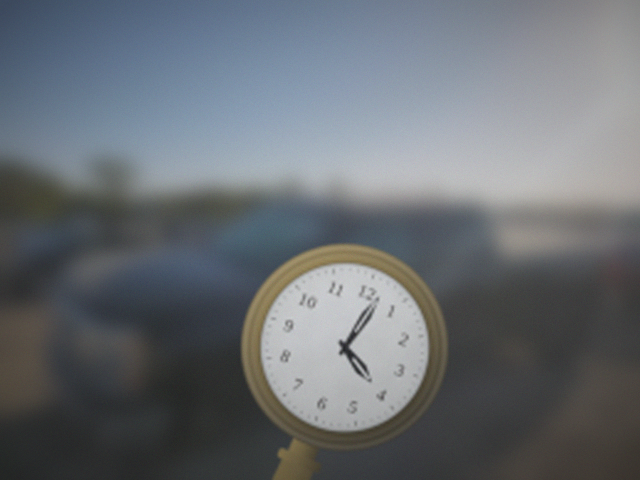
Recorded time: 4:02
